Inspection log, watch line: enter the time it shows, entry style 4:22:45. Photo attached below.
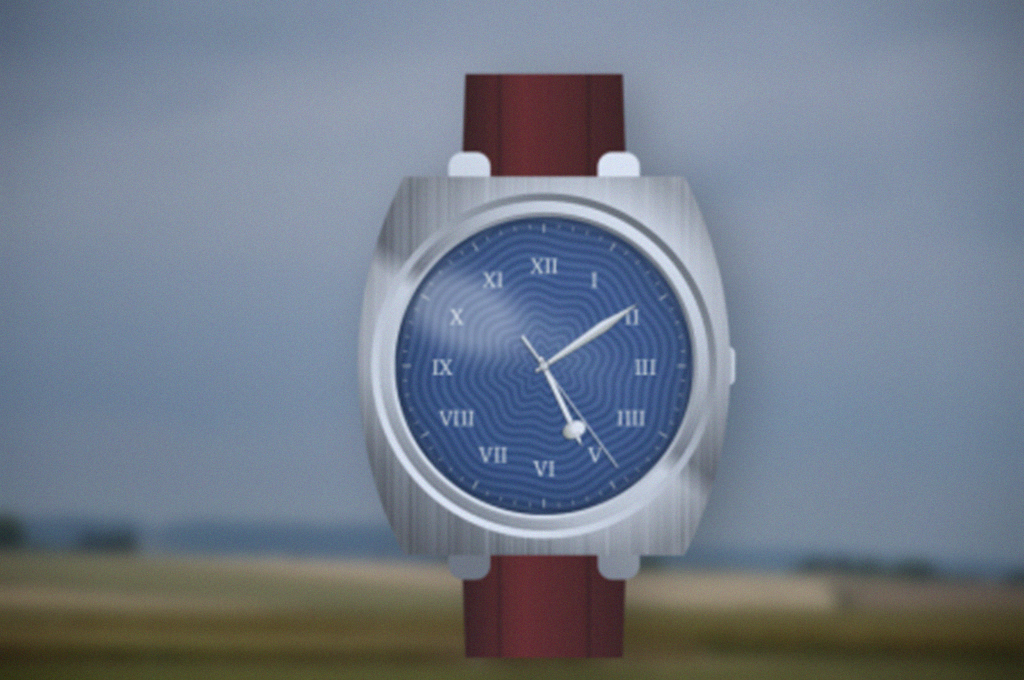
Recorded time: 5:09:24
